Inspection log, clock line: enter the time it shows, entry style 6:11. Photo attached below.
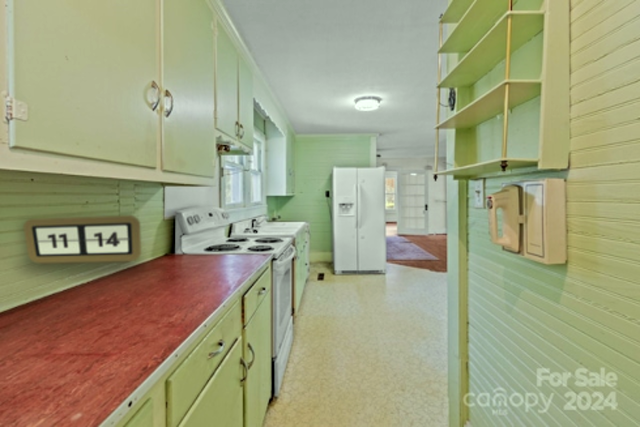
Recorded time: 11:14
